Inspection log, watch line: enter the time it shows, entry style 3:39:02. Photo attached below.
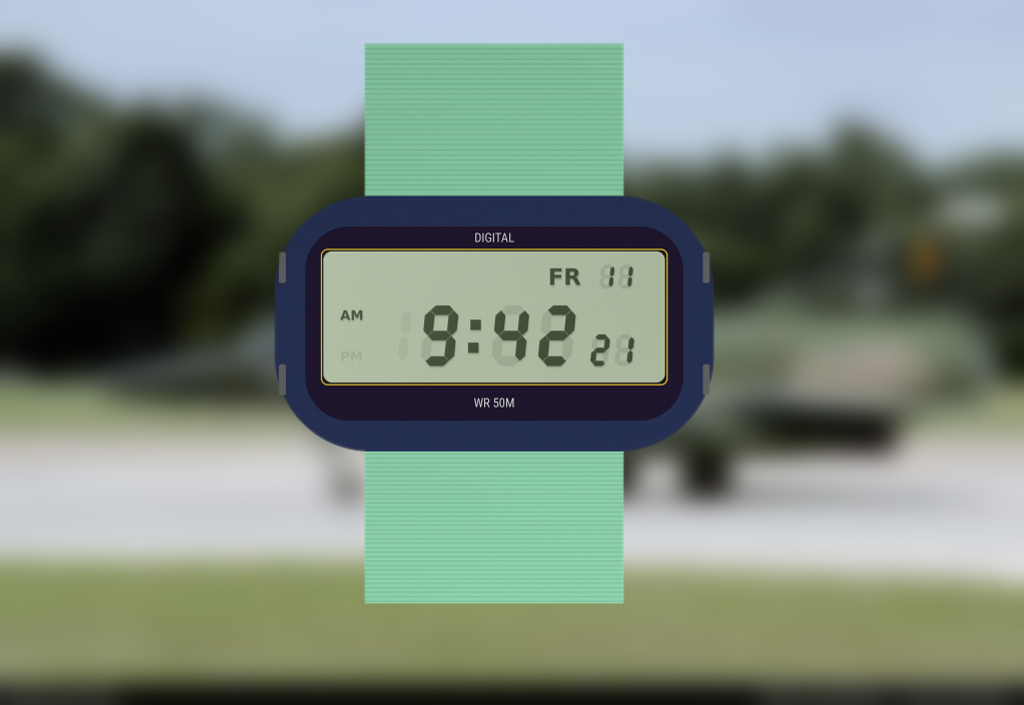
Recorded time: 9:42:21
